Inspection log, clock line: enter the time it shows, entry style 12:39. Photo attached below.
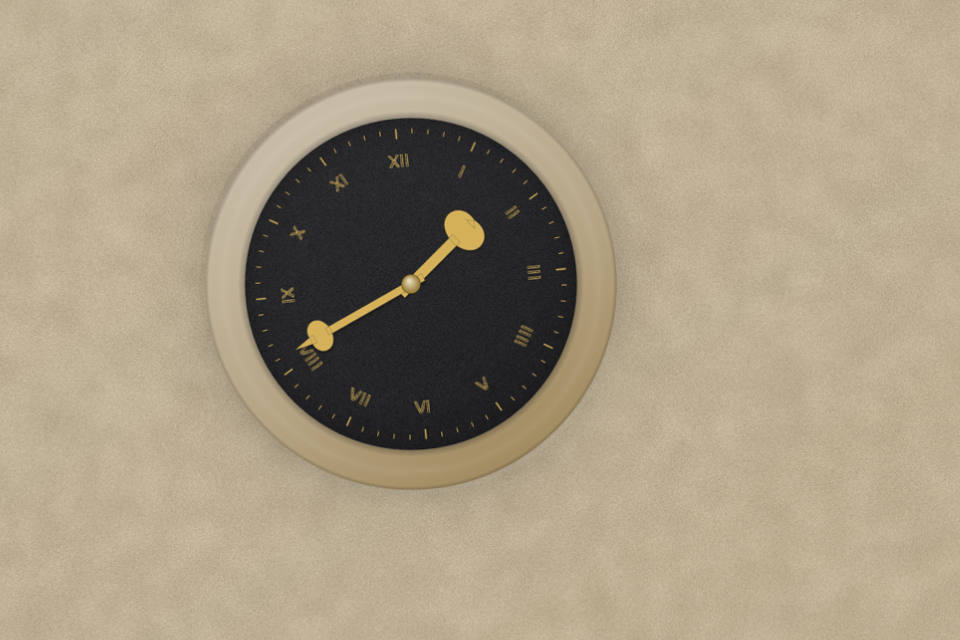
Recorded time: 1:41
